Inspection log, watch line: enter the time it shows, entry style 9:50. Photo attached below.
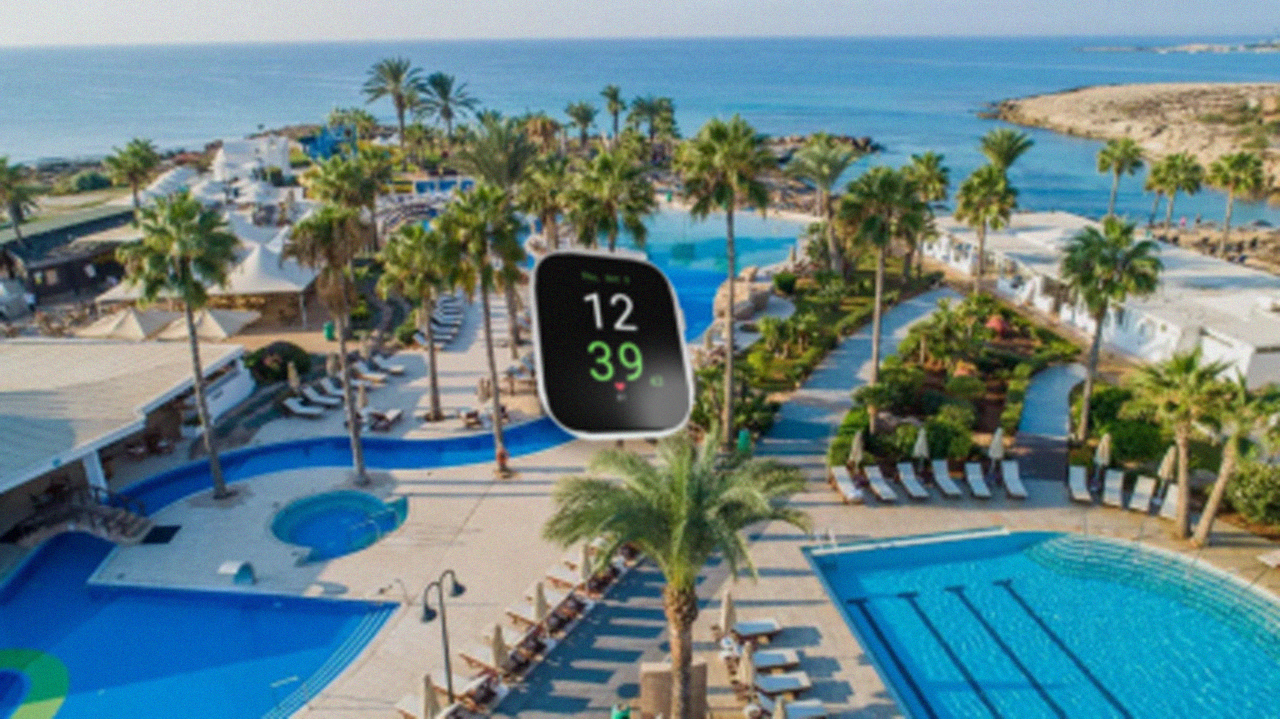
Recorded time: 12:39
